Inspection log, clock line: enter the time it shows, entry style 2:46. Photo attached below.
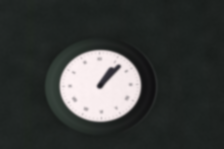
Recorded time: 1:07
